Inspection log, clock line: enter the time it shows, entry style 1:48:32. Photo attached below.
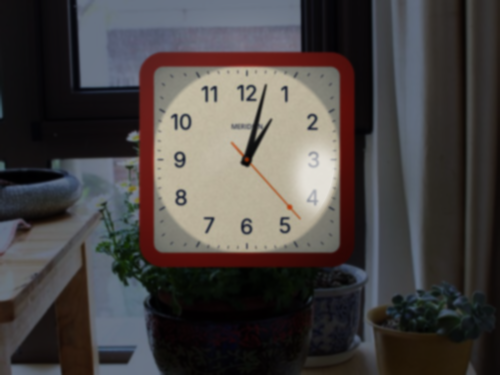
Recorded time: 1:02:23
